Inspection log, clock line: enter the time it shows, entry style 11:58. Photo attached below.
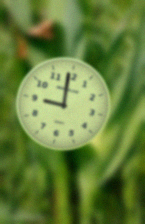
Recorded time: 8:59
